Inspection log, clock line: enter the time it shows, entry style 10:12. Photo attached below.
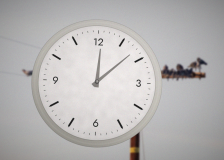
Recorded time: 12:08
